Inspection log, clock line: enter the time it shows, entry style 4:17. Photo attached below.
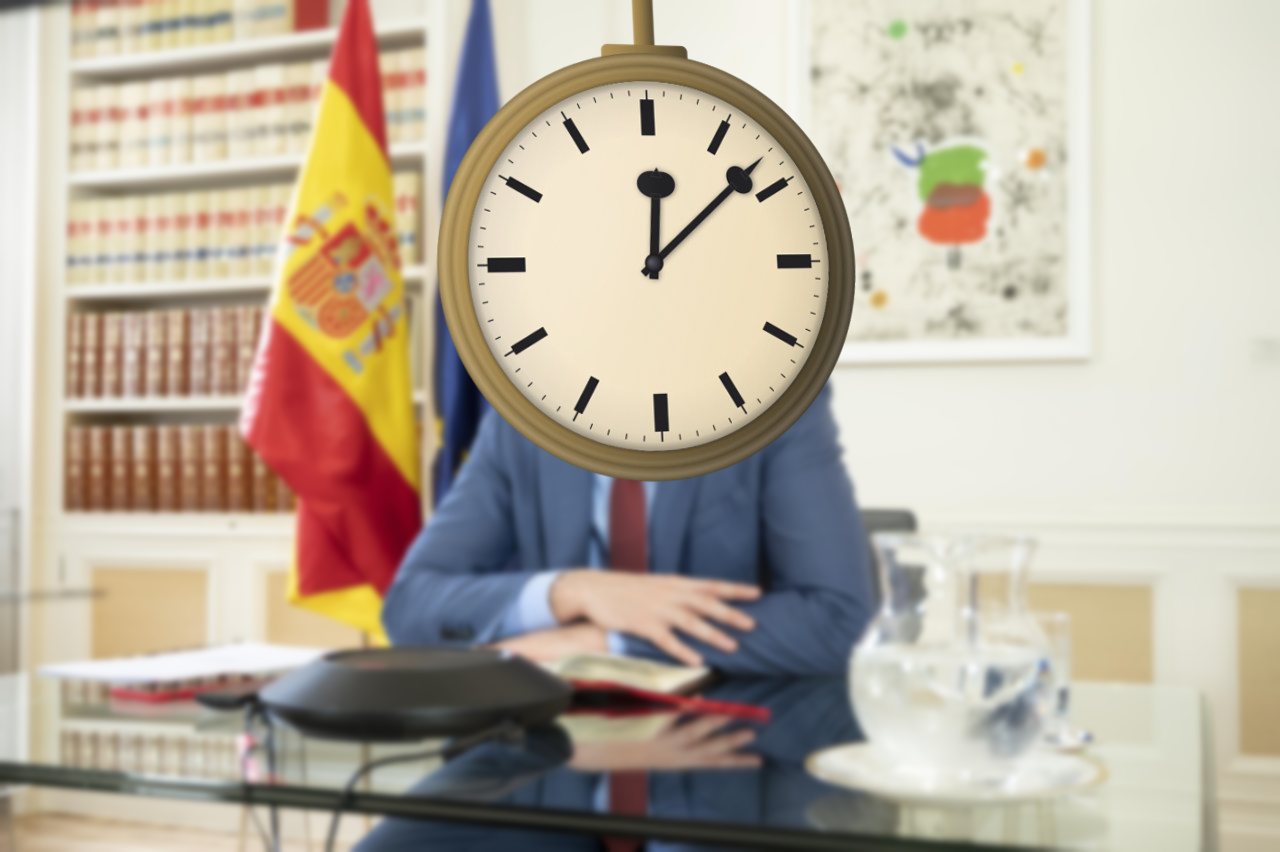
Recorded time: 12:08
